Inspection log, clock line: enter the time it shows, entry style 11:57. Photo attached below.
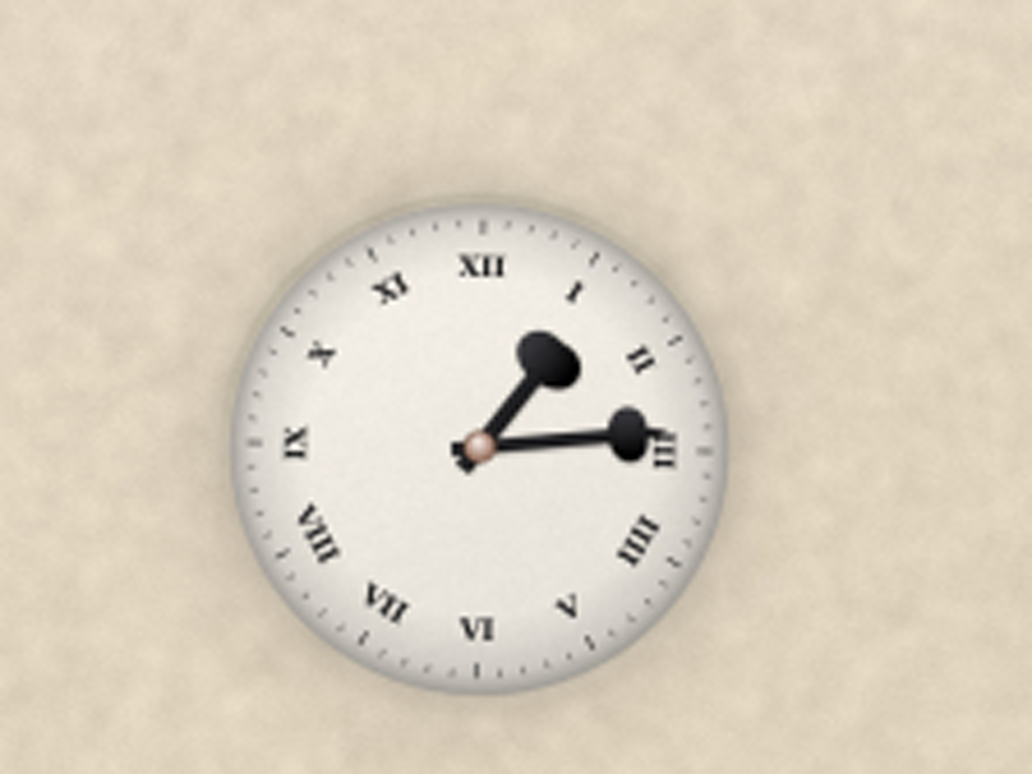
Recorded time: 1:14
